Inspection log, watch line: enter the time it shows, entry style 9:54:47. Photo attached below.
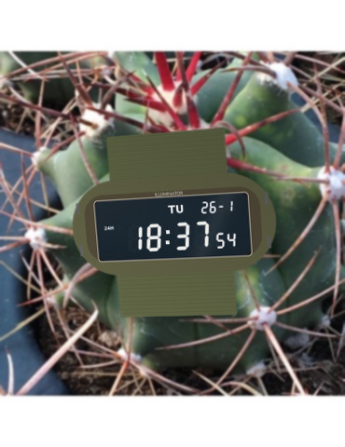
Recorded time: 18:37:54
